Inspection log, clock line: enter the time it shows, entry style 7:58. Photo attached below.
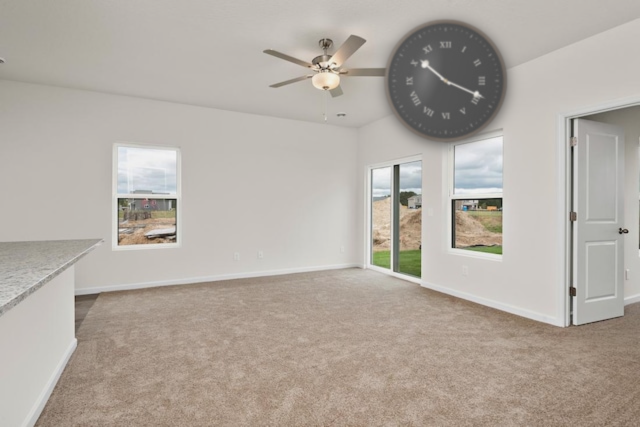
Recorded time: 10:19
